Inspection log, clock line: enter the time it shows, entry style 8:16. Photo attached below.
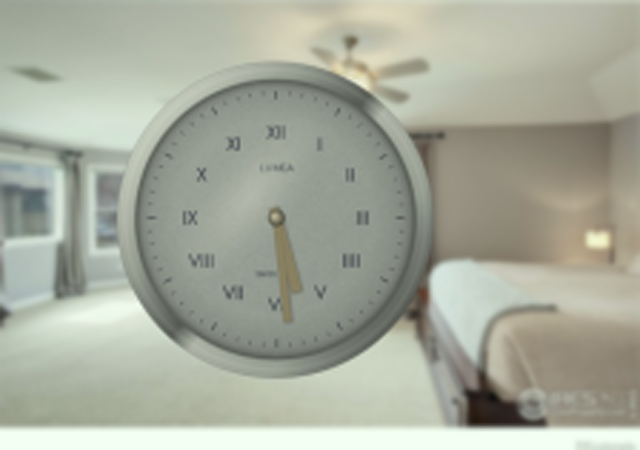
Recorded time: 5:29
